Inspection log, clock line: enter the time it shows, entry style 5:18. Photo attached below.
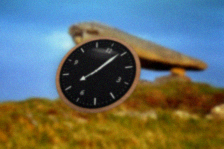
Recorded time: 7:04
